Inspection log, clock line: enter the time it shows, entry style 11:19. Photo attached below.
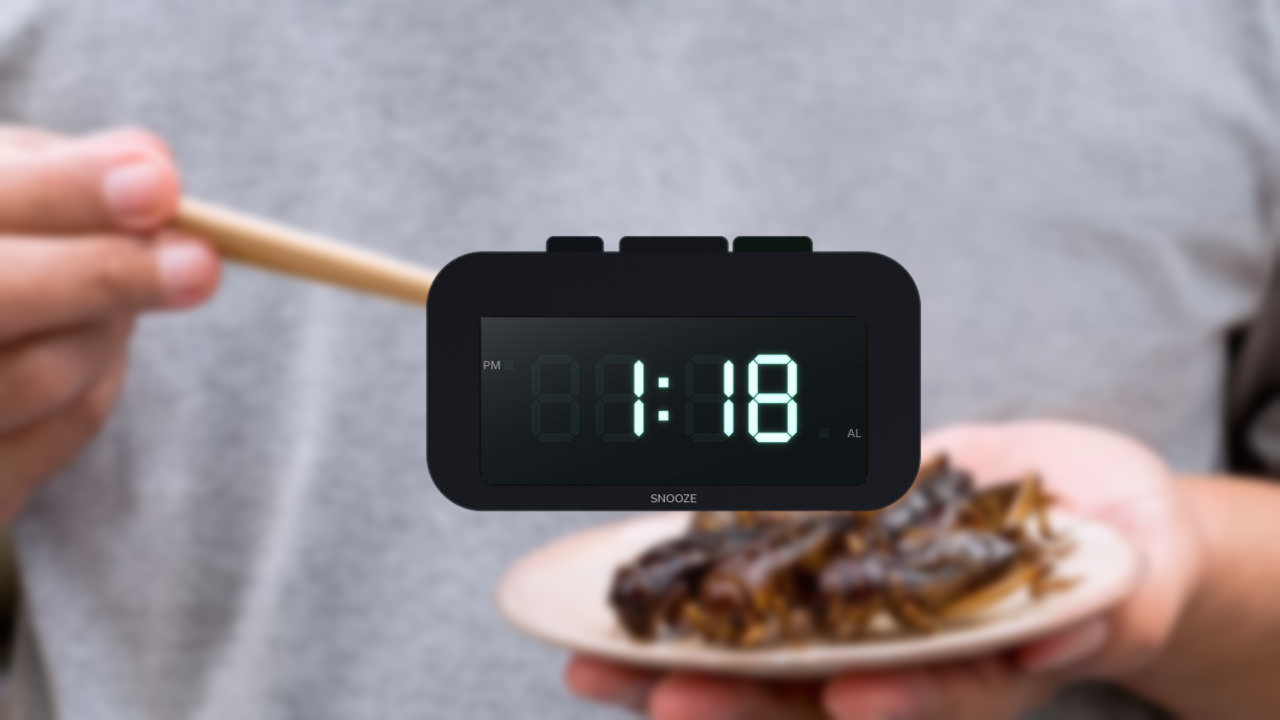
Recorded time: 1:18
